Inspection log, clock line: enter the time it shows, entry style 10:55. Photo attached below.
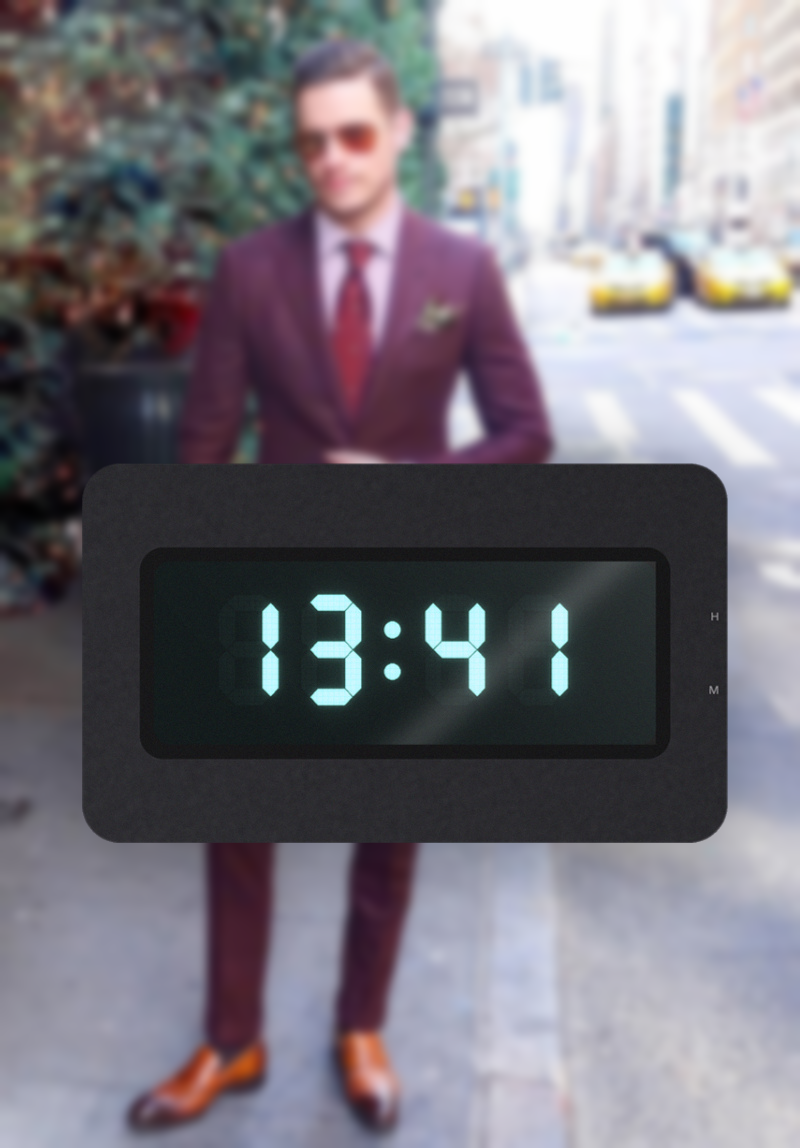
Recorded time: 13:41
